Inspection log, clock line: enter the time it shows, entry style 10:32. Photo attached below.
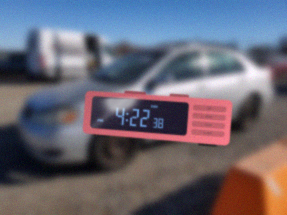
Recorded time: 4:22
